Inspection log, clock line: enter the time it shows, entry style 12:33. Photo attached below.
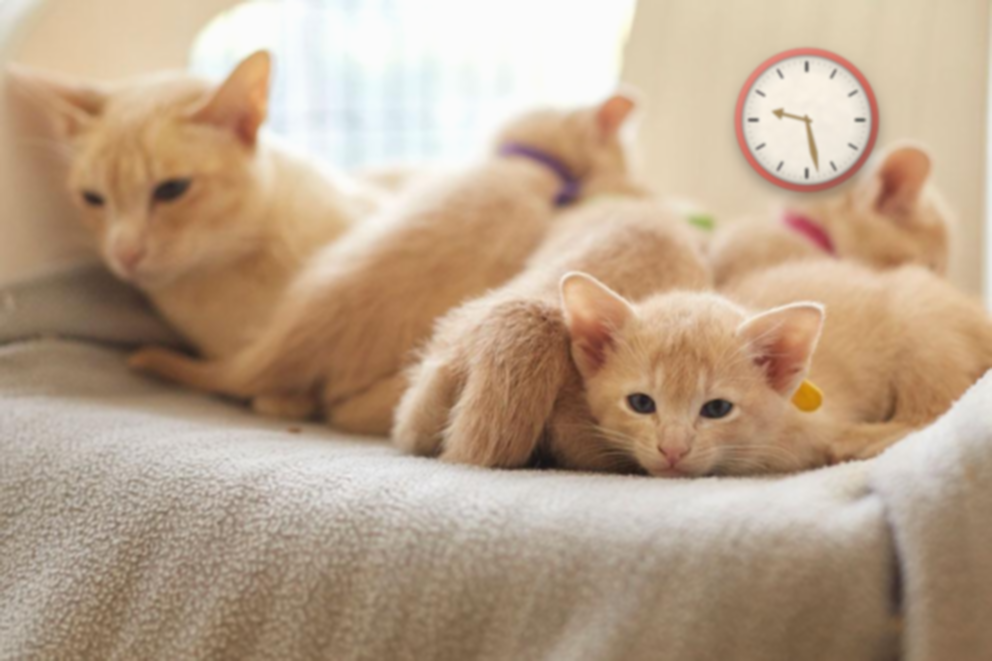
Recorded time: 9:28
